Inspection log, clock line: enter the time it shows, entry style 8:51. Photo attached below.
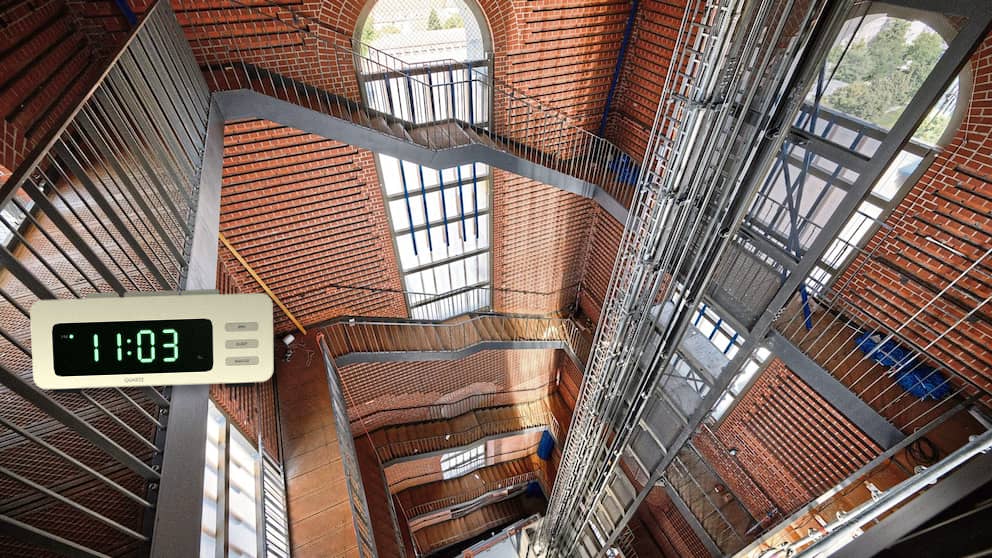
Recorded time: 11:03
